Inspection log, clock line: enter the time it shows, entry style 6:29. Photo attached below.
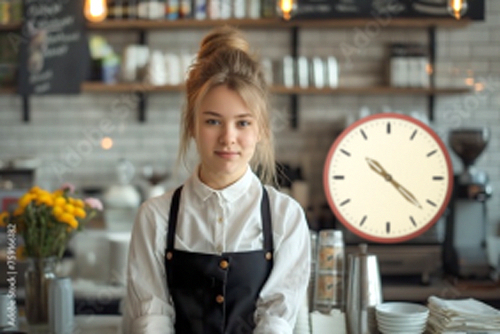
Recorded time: 10:22
